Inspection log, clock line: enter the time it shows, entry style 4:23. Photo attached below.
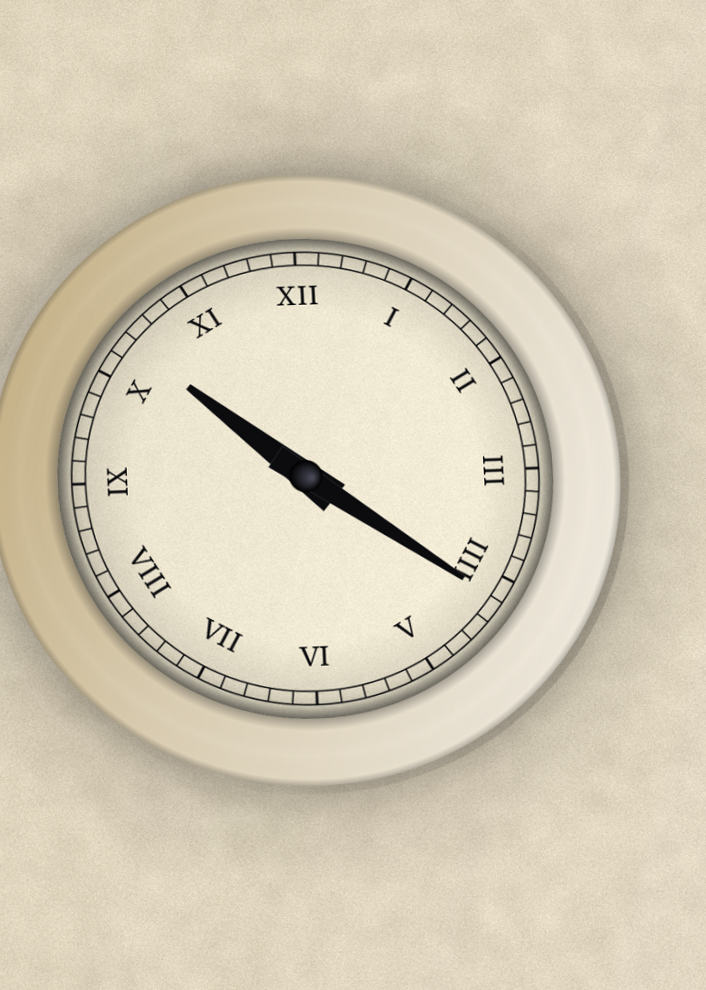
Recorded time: 10:21
